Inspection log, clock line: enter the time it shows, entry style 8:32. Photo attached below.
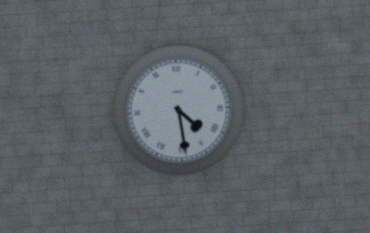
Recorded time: 4:29
